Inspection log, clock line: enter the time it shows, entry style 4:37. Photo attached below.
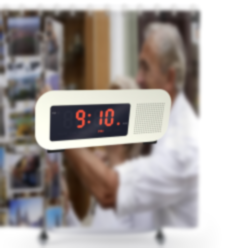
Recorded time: 9:10
